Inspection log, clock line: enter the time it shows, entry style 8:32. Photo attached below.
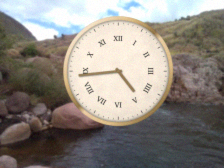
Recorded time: 4:44
